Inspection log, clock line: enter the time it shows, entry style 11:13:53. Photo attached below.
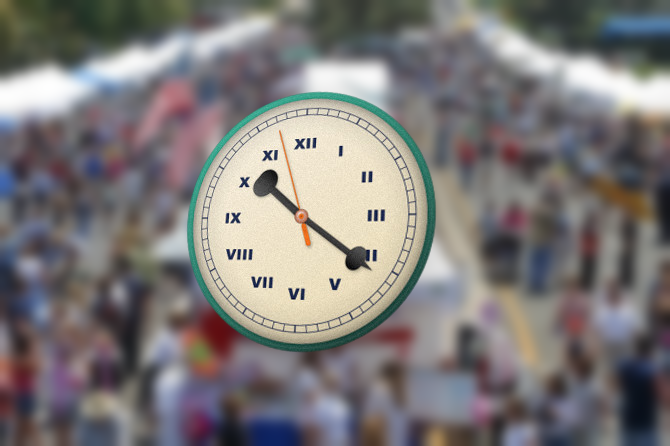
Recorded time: 10:20:57
